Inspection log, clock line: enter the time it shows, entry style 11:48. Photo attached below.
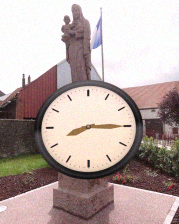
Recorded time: 8:15
